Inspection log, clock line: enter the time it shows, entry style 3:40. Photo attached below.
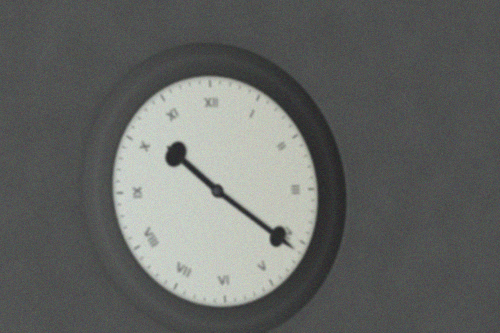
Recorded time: 10:21
